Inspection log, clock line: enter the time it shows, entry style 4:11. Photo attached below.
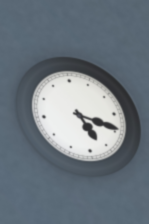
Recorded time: 5:19
